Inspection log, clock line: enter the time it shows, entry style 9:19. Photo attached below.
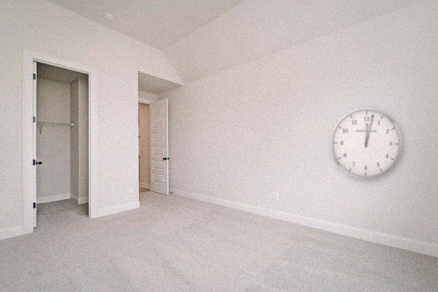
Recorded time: 12:02
